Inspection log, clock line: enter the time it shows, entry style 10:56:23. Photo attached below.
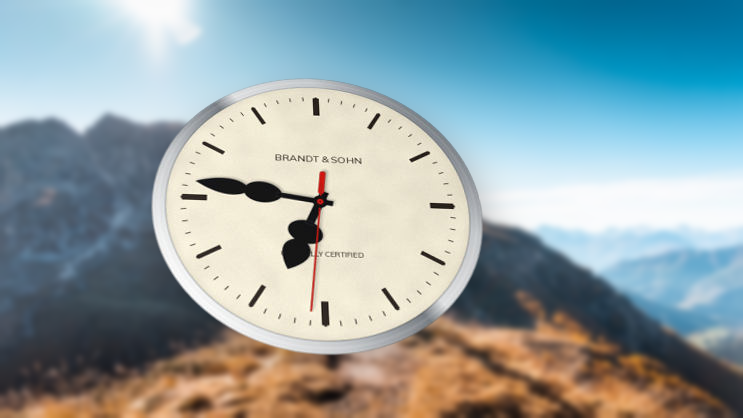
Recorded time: 6:46:31
